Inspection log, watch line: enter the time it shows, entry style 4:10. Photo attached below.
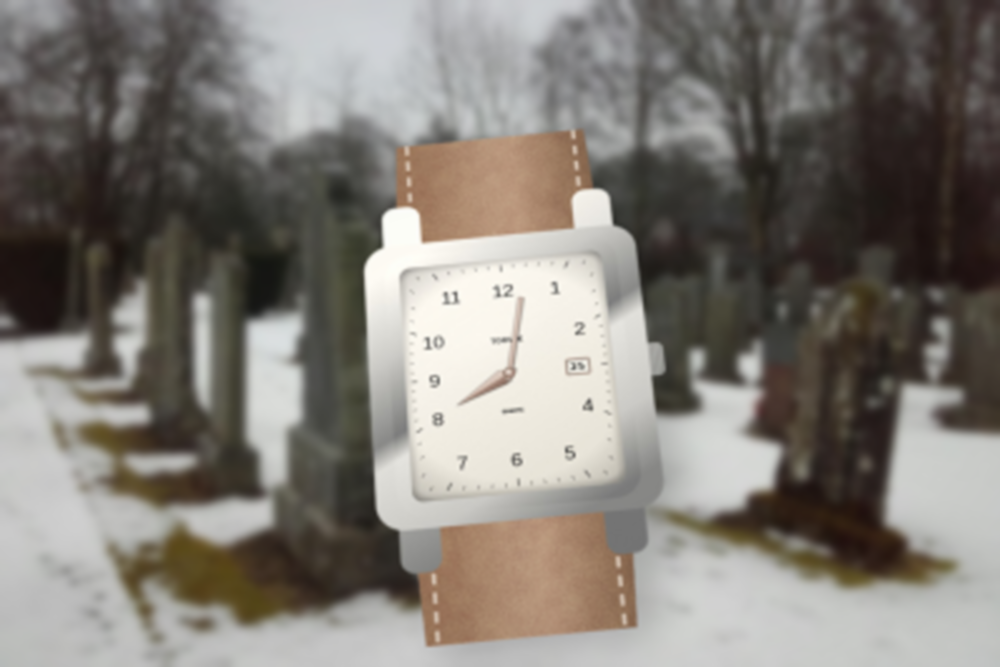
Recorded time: 8:02
